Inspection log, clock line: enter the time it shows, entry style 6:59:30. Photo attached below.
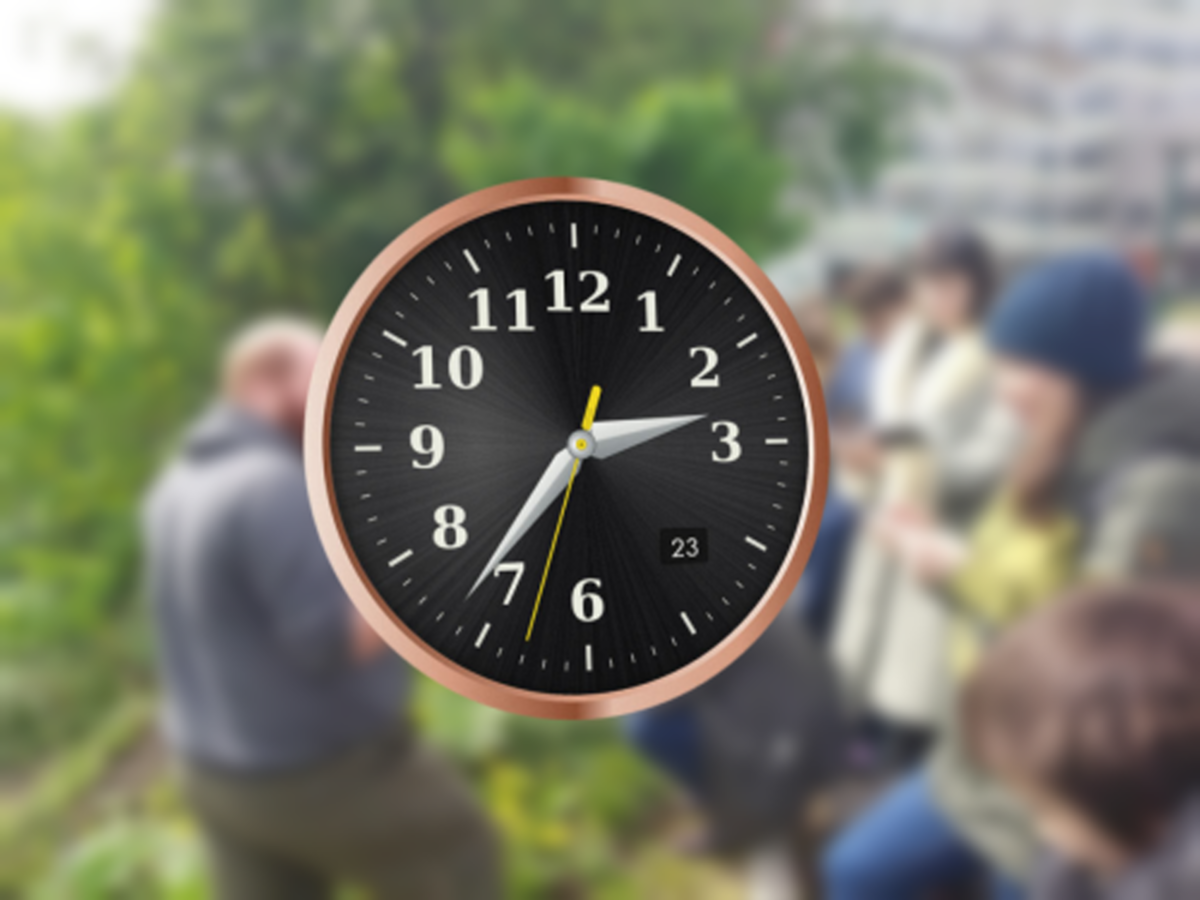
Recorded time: 2:36:33
